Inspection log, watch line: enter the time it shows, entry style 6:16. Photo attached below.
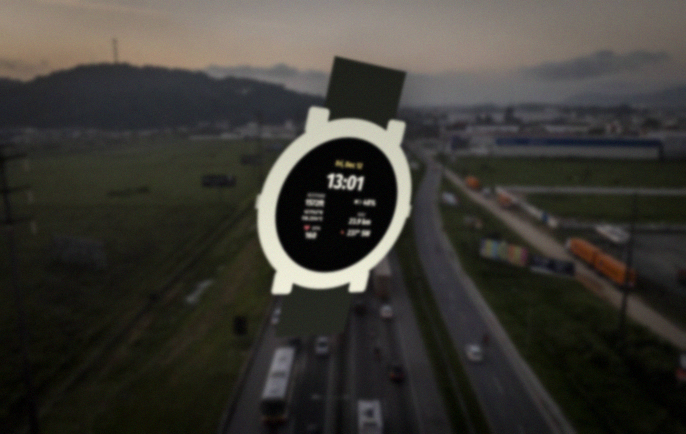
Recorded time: 13:01
